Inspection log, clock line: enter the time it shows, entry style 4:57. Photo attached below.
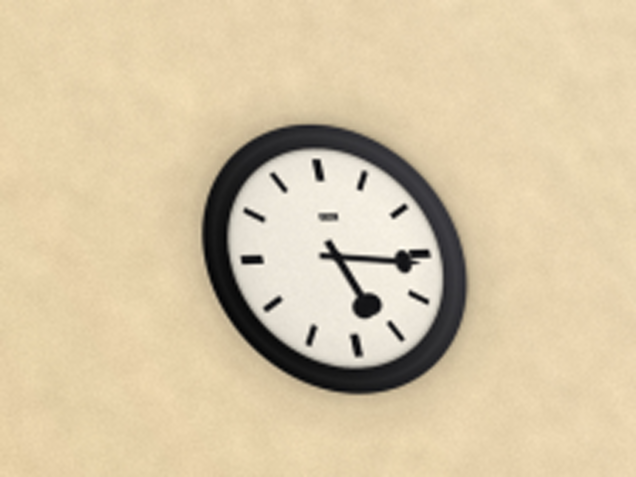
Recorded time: 5:16
